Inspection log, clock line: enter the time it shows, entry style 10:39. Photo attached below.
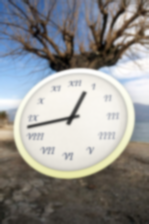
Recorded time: 12:43
